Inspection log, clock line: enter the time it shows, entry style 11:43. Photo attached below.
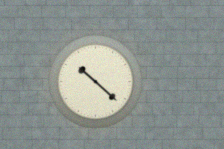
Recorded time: 10:22
